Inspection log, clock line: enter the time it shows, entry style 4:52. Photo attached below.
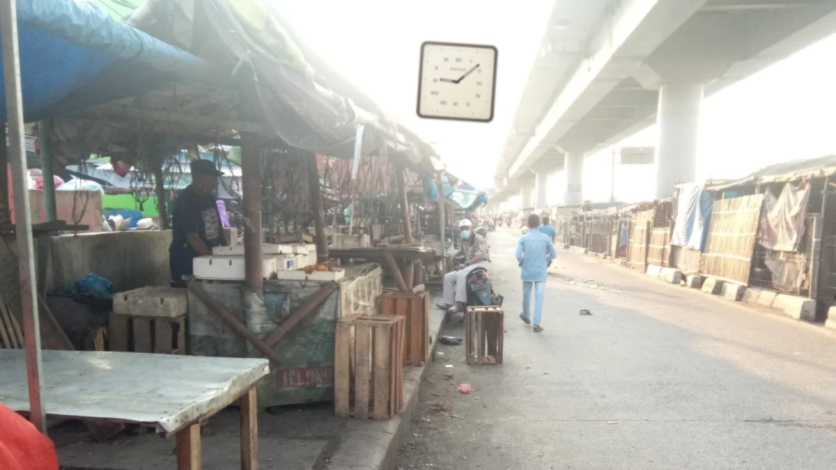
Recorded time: 9:08
